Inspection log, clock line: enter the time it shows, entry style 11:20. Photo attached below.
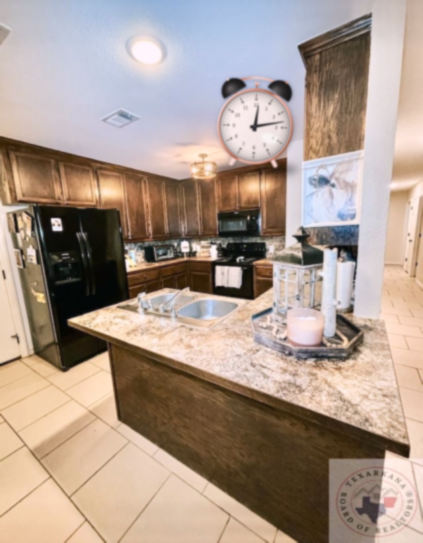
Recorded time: 12:13
